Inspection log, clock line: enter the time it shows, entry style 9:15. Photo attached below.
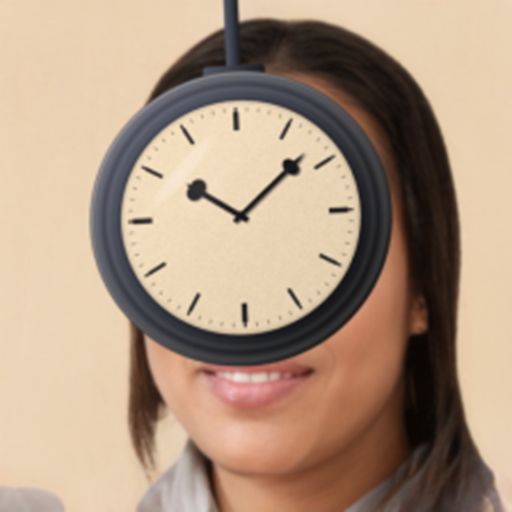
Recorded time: 10:08
